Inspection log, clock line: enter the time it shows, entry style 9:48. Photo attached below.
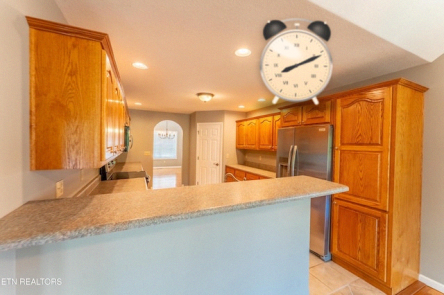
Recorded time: 8:11
